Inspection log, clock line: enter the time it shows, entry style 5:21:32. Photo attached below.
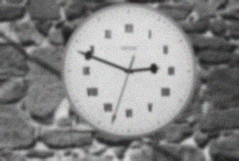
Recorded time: 2:48:33
